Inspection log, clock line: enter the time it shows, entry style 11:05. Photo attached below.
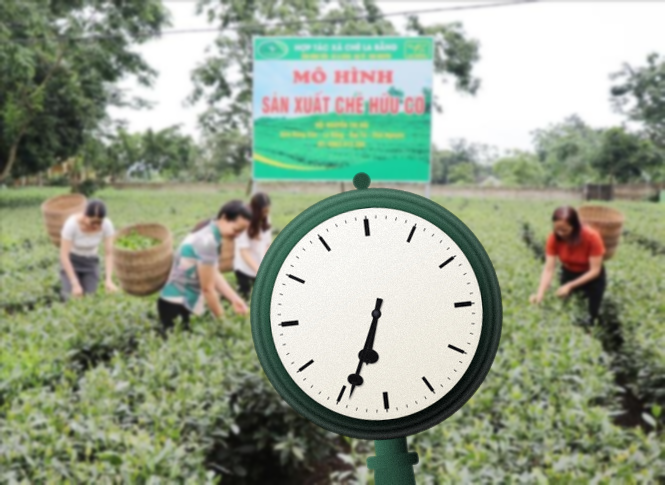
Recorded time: 6:34
